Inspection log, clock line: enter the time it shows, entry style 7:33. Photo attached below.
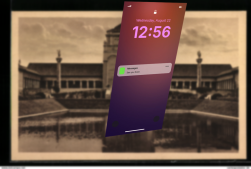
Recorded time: 12:56
